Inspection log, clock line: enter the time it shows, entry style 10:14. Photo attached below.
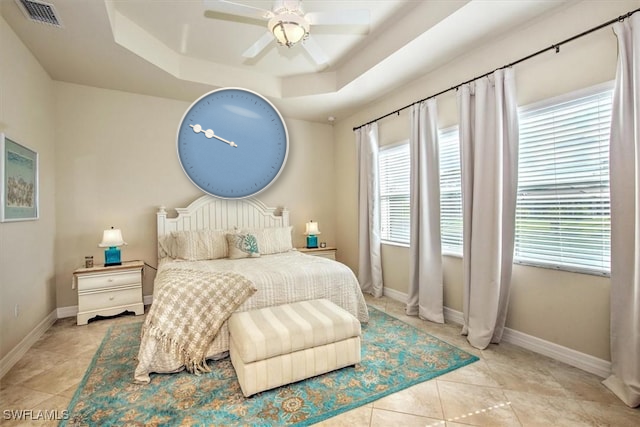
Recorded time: 9:49
